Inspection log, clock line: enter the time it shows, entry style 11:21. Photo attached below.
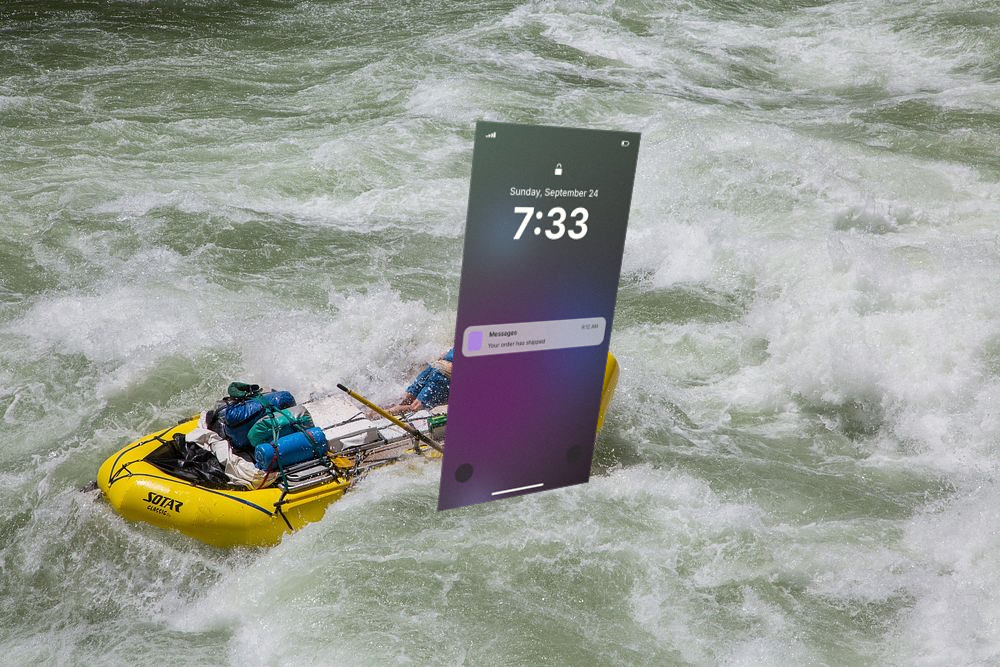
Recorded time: 7:33
